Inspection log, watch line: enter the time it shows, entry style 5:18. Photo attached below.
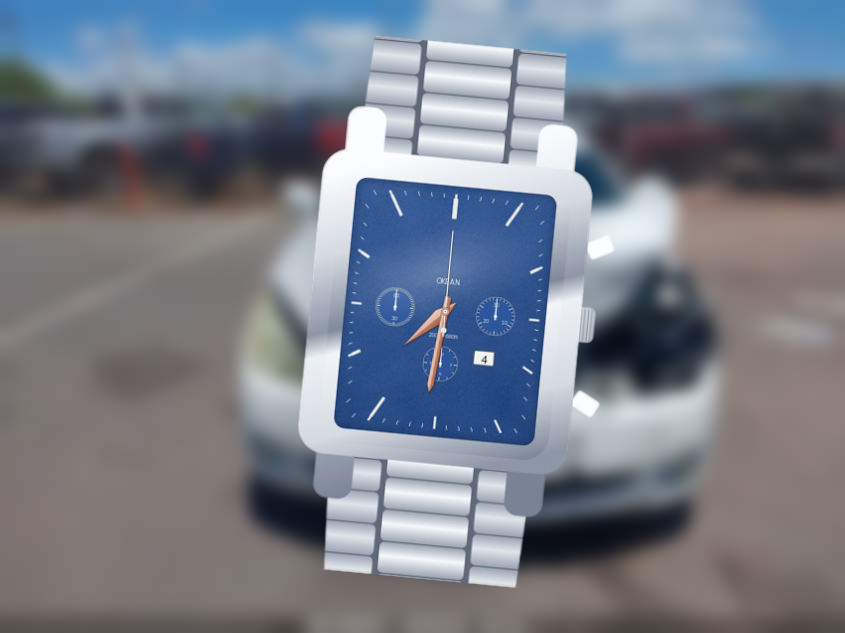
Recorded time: 7:31
